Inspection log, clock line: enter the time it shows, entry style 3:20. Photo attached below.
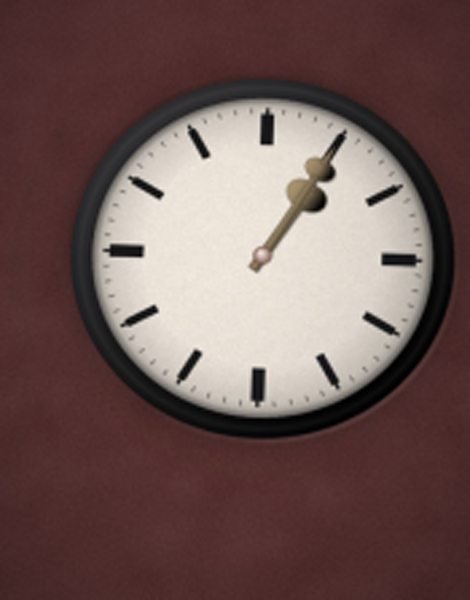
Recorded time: 1:05
